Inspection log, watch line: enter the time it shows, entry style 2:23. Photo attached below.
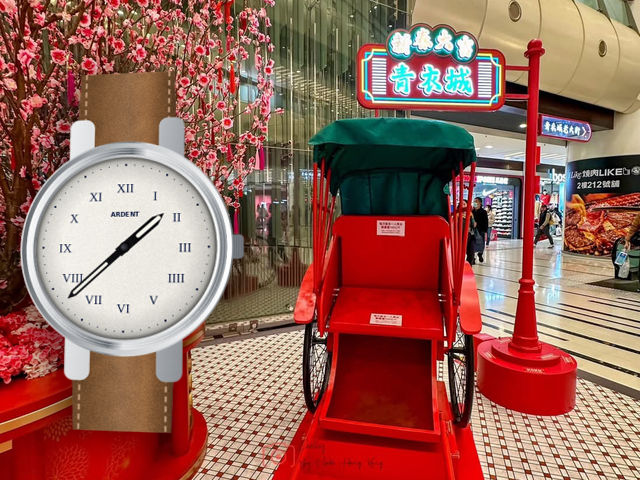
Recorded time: 1:38
